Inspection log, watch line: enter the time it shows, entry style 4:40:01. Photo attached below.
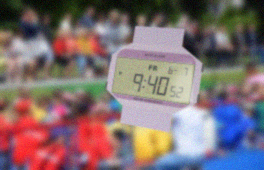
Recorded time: 9:40:52
